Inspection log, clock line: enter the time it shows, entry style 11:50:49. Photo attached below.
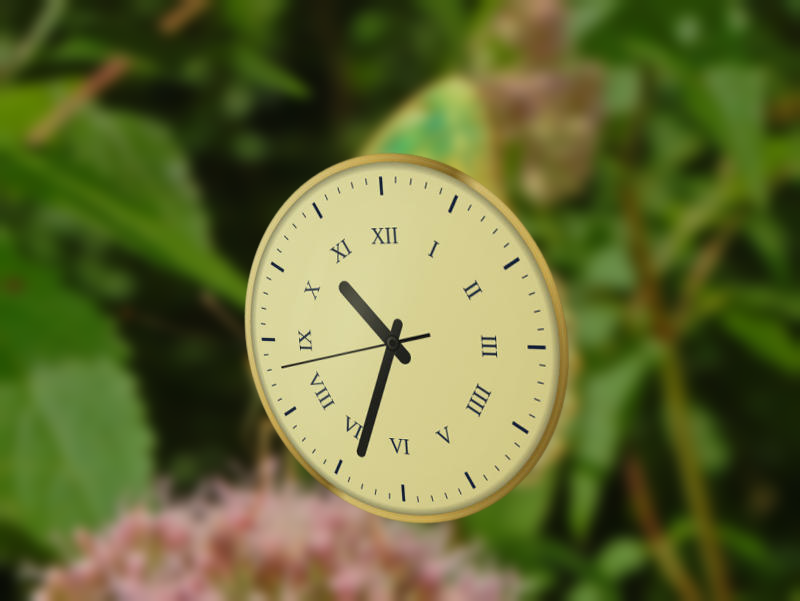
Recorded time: 10:33:43
